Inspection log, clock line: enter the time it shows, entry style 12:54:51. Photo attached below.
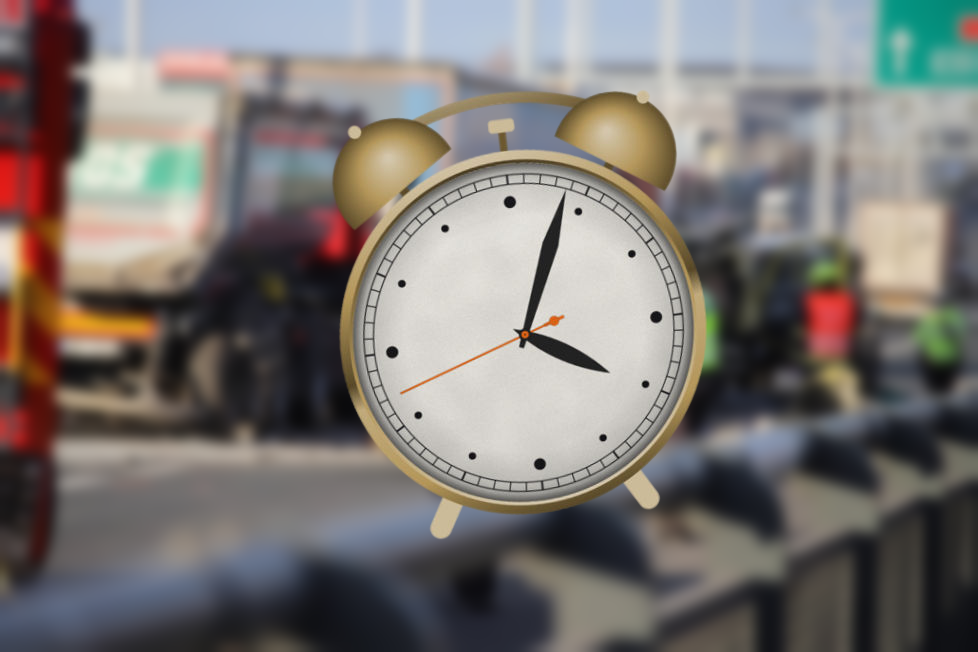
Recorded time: 4:03:42
